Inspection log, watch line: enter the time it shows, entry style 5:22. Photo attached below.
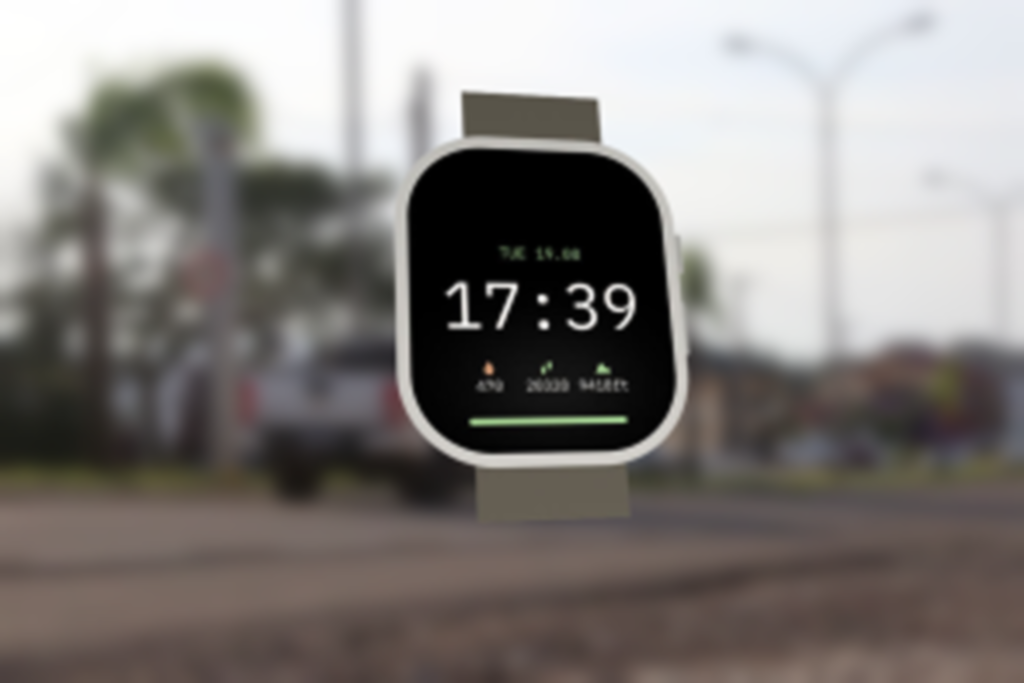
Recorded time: 17:39
